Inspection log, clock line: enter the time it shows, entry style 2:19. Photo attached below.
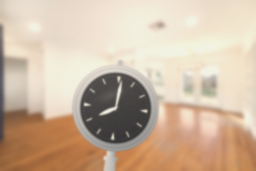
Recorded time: 8:01
